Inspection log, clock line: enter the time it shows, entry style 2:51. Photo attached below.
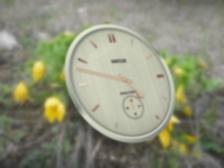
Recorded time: 4:48
